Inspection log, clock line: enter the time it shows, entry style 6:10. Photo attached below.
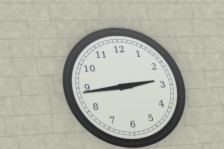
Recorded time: 2:44
